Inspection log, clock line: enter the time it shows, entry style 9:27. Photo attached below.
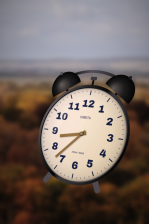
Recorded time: 8:37
